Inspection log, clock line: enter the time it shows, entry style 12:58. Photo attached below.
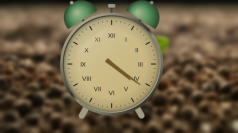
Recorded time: 4:21
